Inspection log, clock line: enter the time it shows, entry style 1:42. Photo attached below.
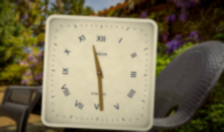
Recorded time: 11:29
